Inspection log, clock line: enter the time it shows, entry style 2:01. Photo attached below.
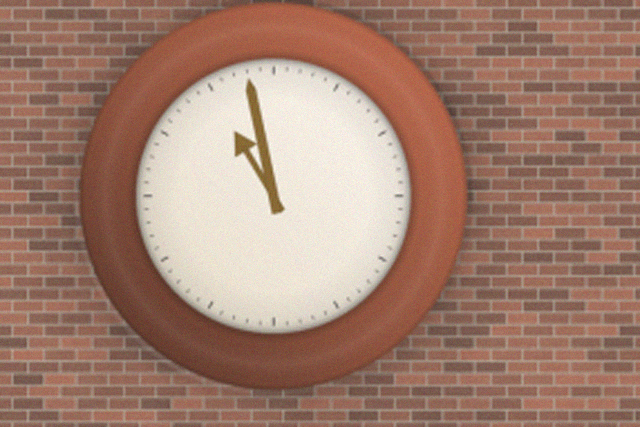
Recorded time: 10:58
